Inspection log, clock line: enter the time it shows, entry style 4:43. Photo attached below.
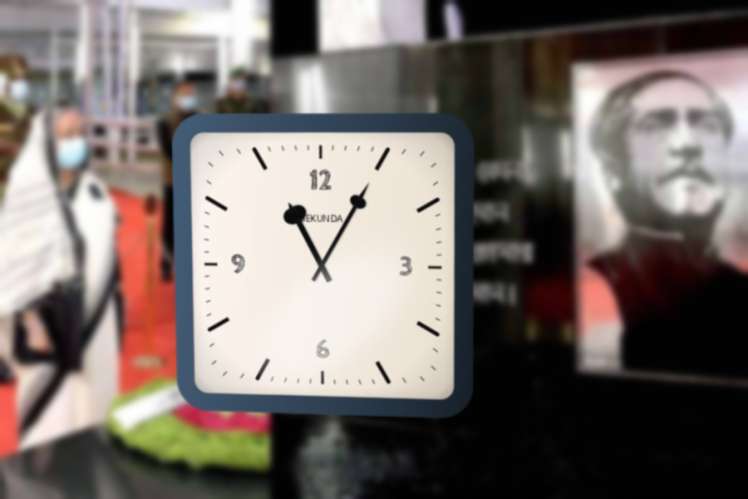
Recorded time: 11:05
